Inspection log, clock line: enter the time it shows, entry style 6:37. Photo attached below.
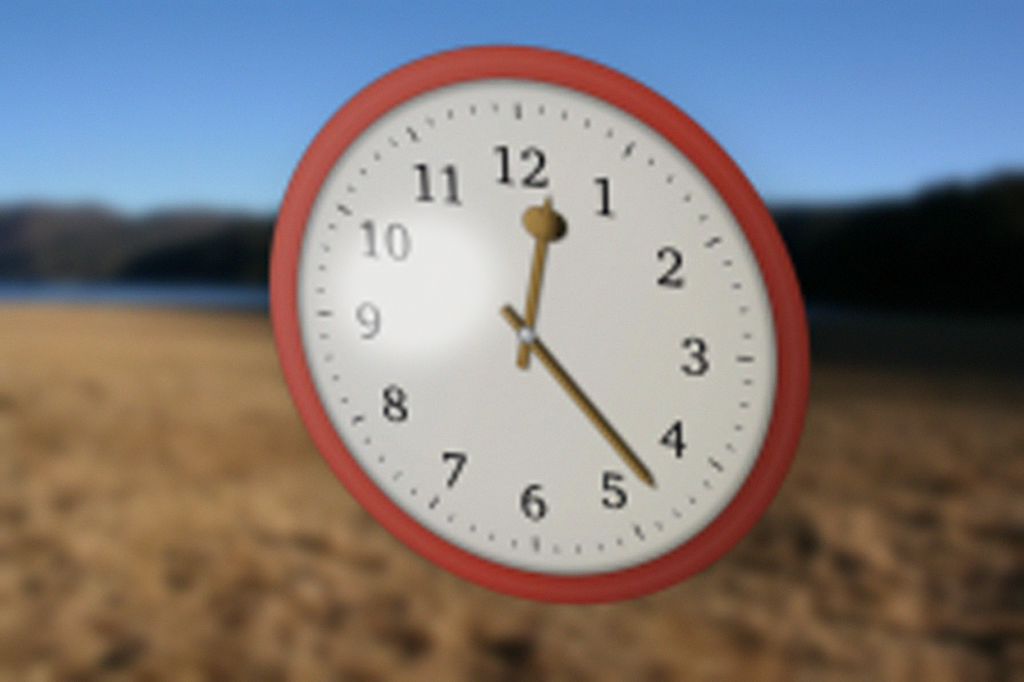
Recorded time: 12:23
